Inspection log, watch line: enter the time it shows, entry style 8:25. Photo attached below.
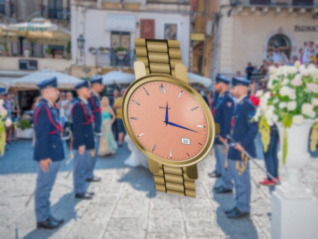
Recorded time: 12:17
